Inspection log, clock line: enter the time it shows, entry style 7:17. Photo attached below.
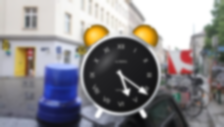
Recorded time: 5:21
